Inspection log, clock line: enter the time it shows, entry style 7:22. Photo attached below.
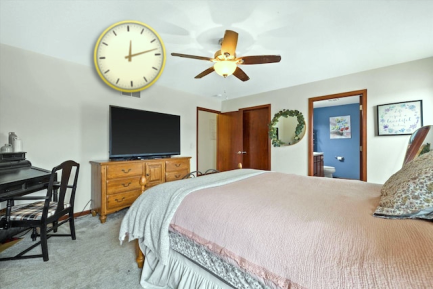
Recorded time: 12:13
